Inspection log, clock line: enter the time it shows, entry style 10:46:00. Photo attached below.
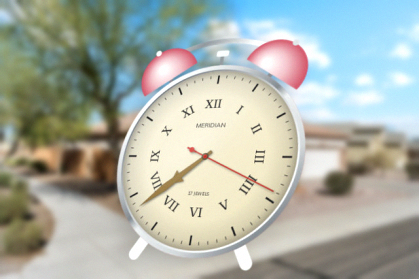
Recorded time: 7:38:19
